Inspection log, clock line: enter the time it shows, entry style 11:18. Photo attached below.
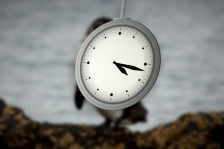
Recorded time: 4:17
